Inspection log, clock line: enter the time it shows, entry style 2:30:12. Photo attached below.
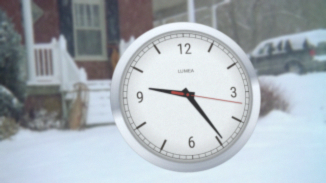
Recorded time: 9:24:17
